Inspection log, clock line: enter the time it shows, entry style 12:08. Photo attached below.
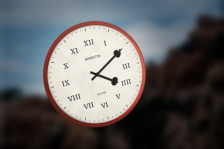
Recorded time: 4:10
